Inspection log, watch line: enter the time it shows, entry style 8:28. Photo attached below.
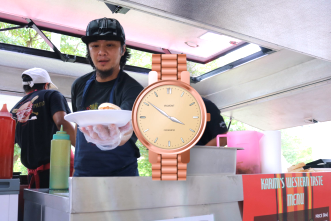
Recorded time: 3:51
